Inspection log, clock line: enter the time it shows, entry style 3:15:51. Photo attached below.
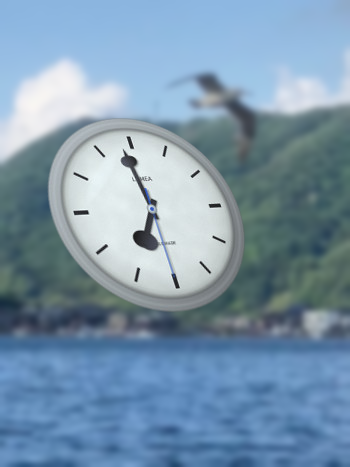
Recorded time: 6:58:30
